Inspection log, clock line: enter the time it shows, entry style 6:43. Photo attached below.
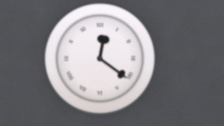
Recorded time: 12:21
